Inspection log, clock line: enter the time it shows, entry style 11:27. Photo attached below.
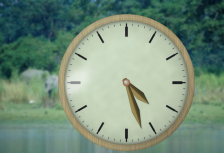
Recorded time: 4:27
